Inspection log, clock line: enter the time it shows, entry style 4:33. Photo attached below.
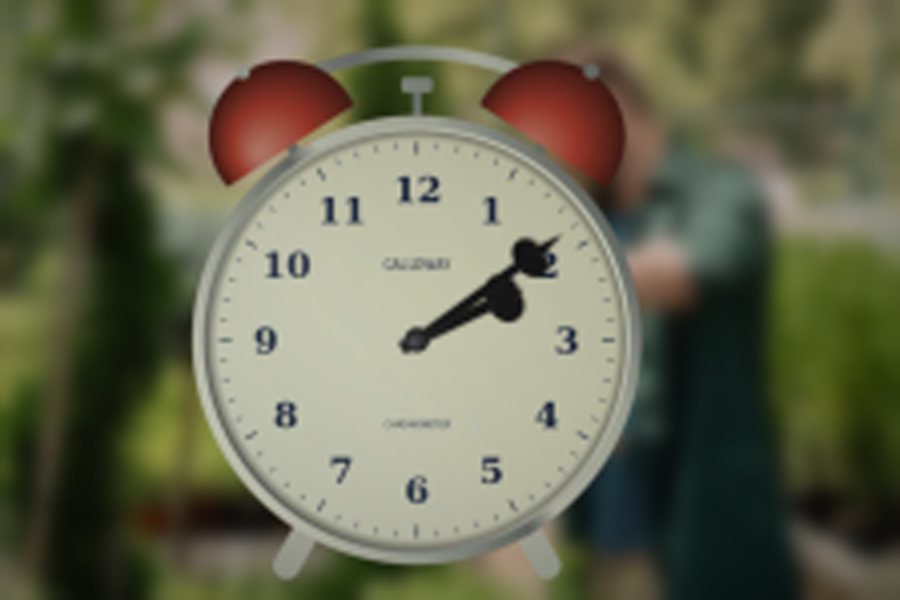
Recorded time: 2:09
